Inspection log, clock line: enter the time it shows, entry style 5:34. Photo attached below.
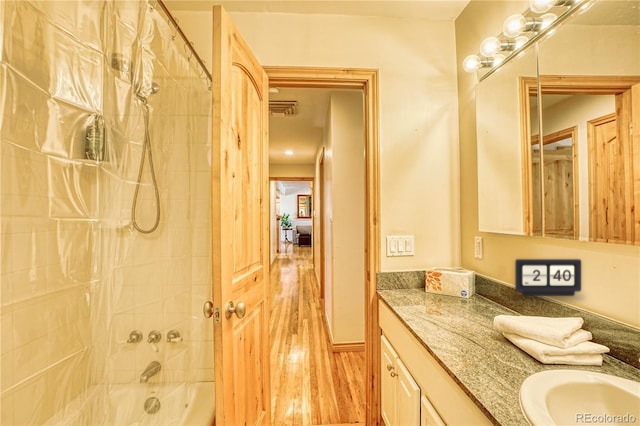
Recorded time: 2:40
